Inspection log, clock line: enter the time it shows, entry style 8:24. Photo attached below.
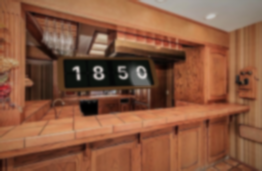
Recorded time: 18:50
